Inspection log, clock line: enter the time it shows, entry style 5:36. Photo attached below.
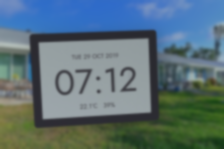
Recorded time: 7:12
